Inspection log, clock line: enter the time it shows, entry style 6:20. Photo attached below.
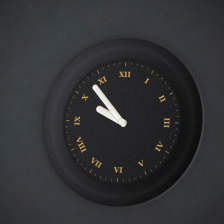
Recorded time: 9:53
